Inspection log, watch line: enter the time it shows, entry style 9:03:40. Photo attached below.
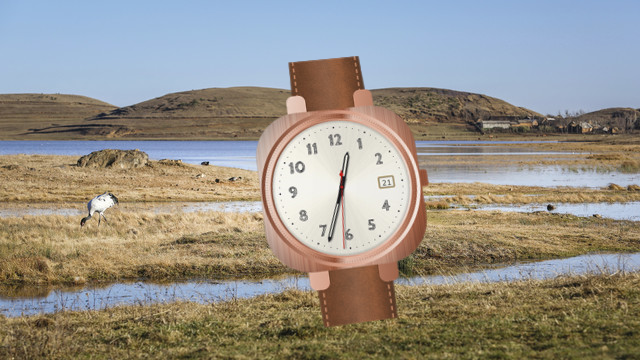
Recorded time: 12:33:31
